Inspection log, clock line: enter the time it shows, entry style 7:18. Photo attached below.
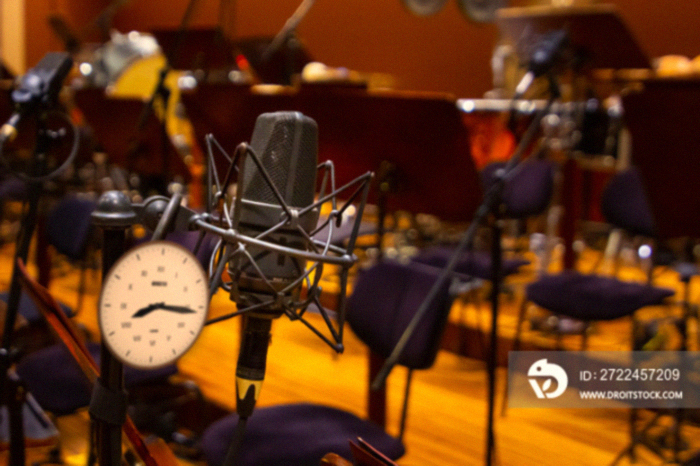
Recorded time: 8:16
